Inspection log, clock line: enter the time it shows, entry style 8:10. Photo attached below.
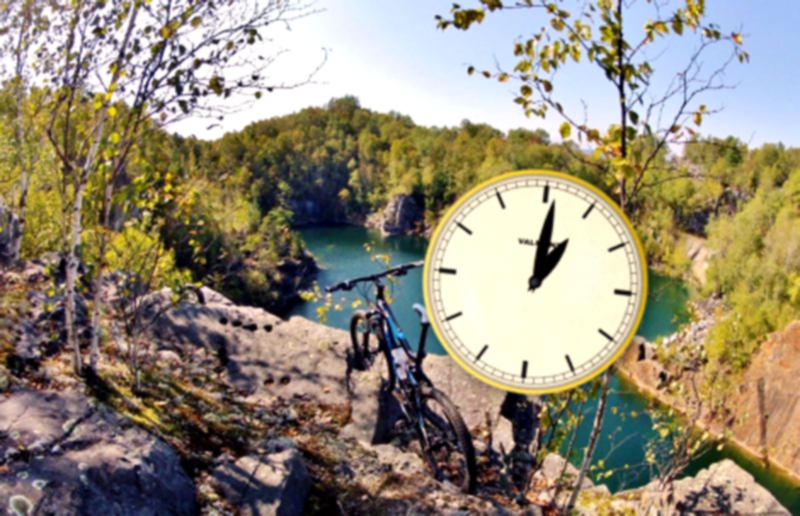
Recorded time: 1:01
